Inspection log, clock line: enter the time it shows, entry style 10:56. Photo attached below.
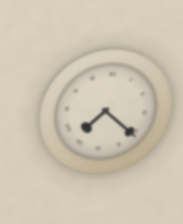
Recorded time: 7:21
